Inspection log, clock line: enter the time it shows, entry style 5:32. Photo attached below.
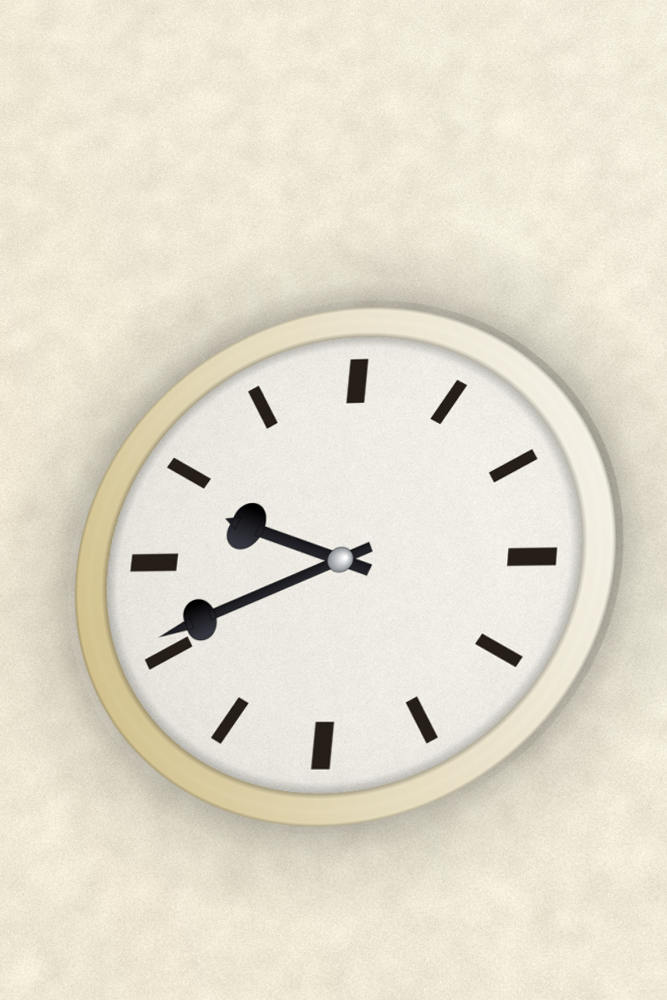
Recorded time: 9:41
